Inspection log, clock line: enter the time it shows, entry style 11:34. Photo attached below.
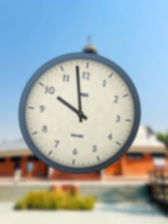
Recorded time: 9:58
